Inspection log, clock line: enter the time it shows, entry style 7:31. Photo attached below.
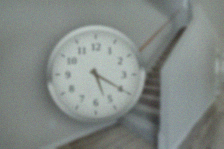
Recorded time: 5:20
